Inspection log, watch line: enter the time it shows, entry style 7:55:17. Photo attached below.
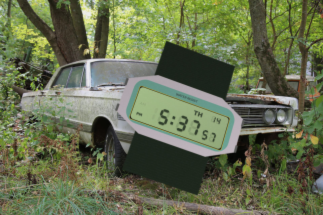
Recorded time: 5:37:57
